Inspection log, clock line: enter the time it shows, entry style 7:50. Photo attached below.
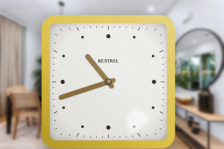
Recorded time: 10:42
